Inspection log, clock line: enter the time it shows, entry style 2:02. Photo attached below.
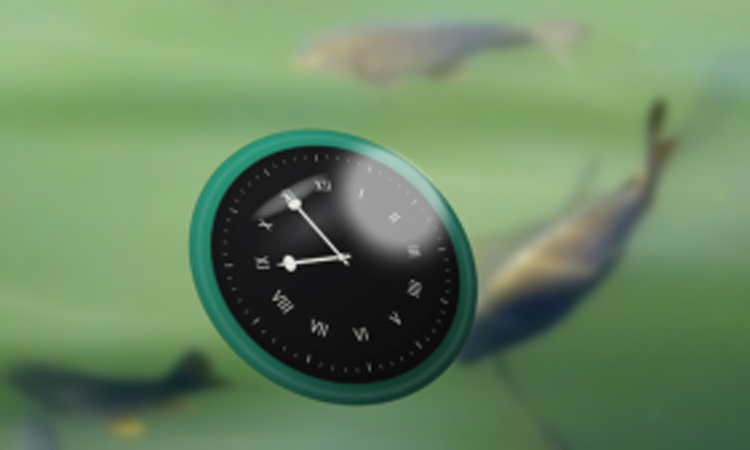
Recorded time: 8:55
